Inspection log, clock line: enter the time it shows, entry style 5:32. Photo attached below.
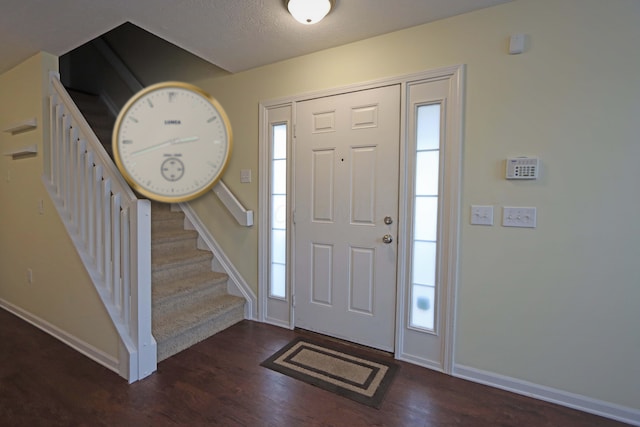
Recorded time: 2:42
